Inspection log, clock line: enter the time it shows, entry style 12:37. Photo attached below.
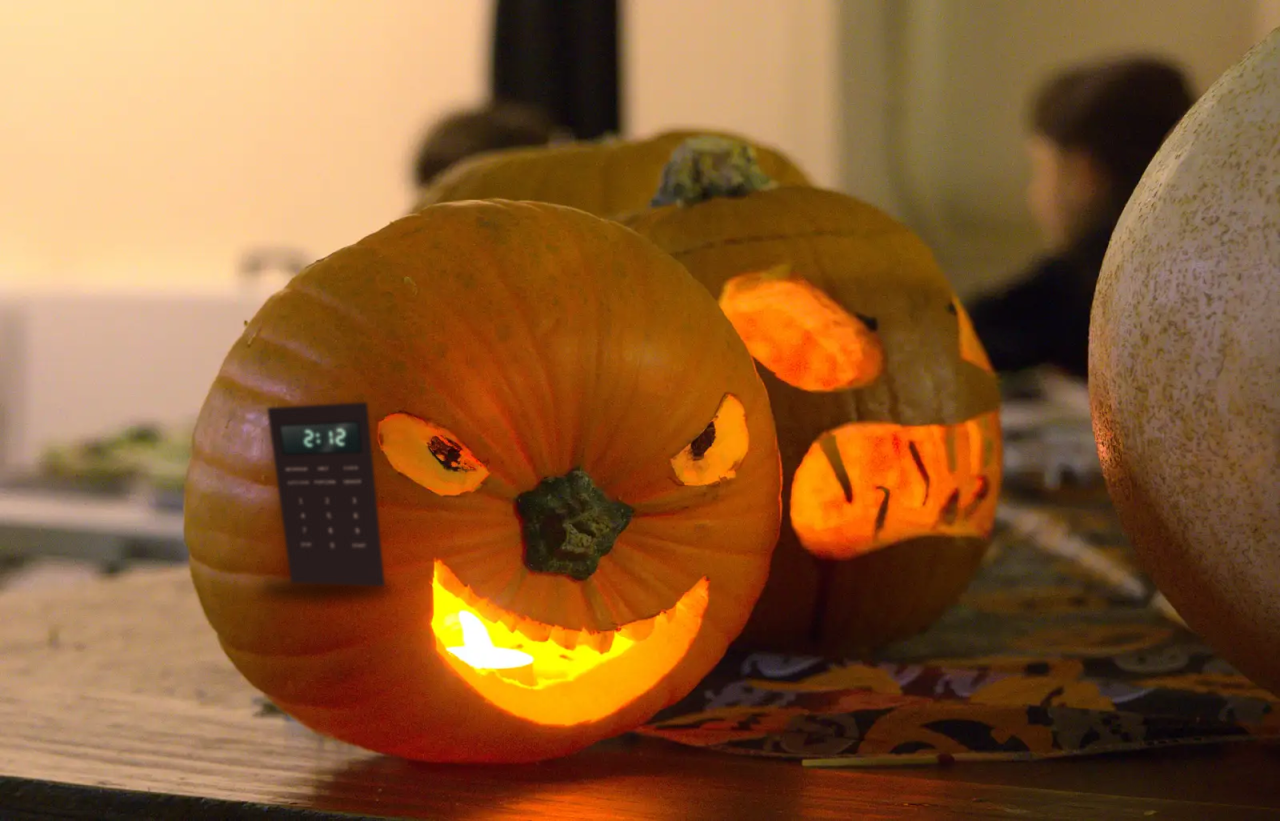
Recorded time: 2:12
